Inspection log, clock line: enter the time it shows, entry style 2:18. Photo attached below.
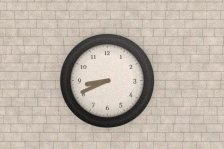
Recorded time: 8:41
